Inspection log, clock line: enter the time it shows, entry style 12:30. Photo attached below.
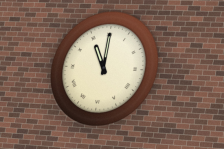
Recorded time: 11:00
